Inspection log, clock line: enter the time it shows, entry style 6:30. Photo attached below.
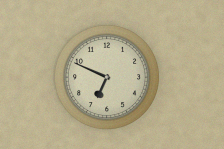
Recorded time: 6:49
